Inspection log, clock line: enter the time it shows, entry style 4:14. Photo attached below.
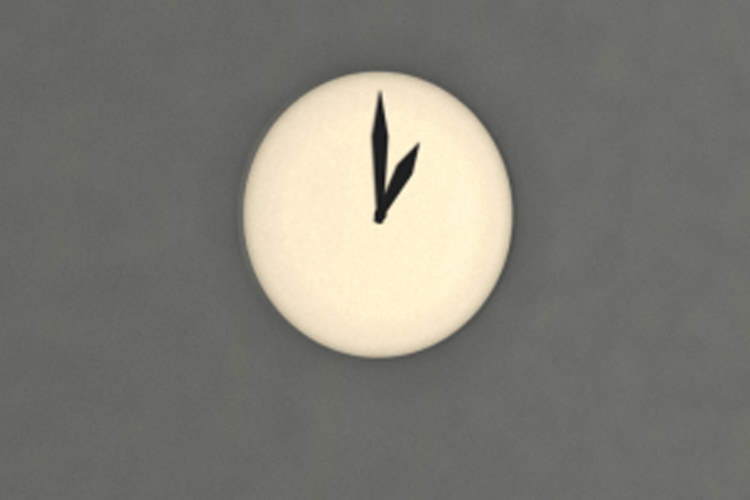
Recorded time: 1:00
